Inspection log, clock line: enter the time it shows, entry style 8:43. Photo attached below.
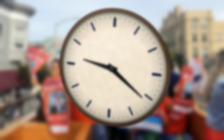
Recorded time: 9:21
